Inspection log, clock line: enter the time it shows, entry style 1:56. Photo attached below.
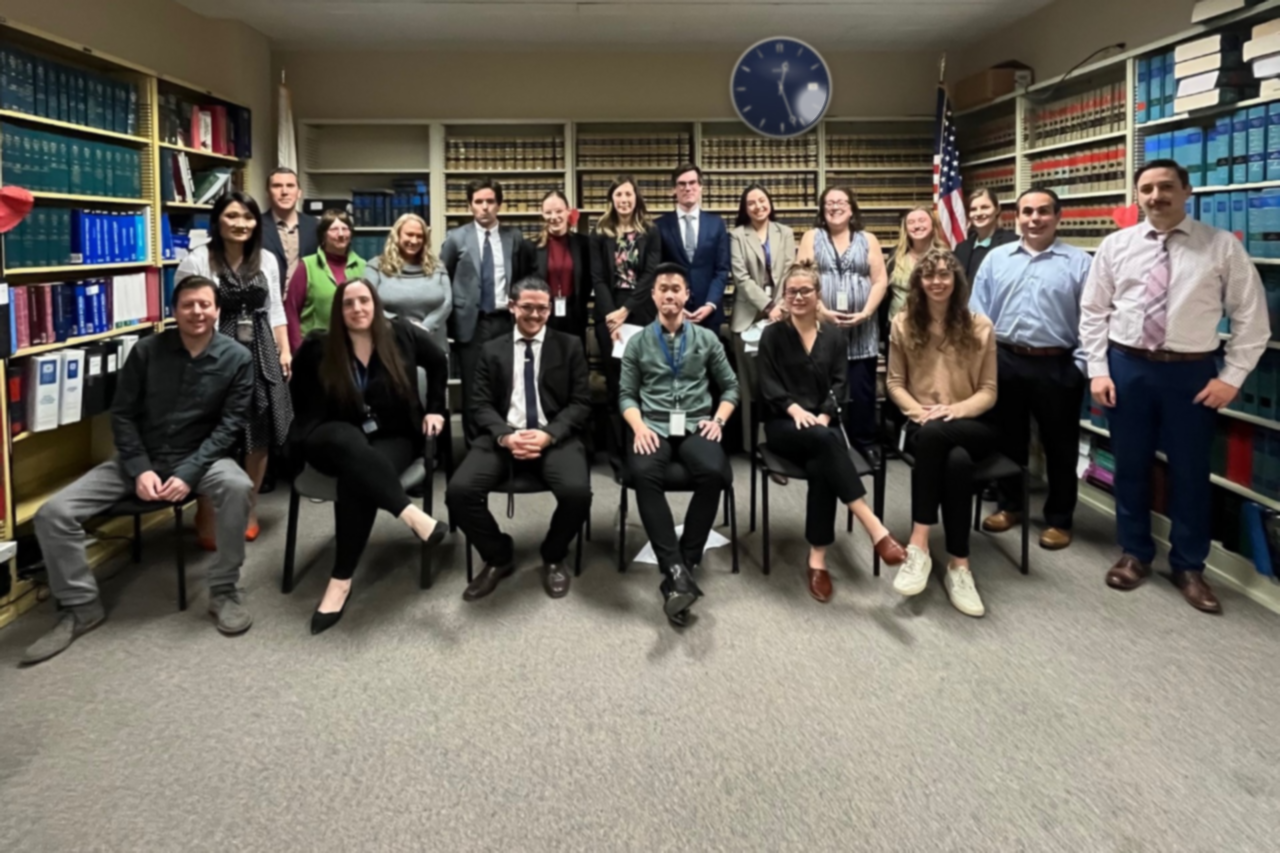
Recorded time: 12:27
